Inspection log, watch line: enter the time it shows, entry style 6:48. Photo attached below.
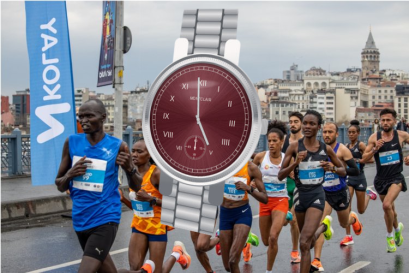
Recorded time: 4:59
